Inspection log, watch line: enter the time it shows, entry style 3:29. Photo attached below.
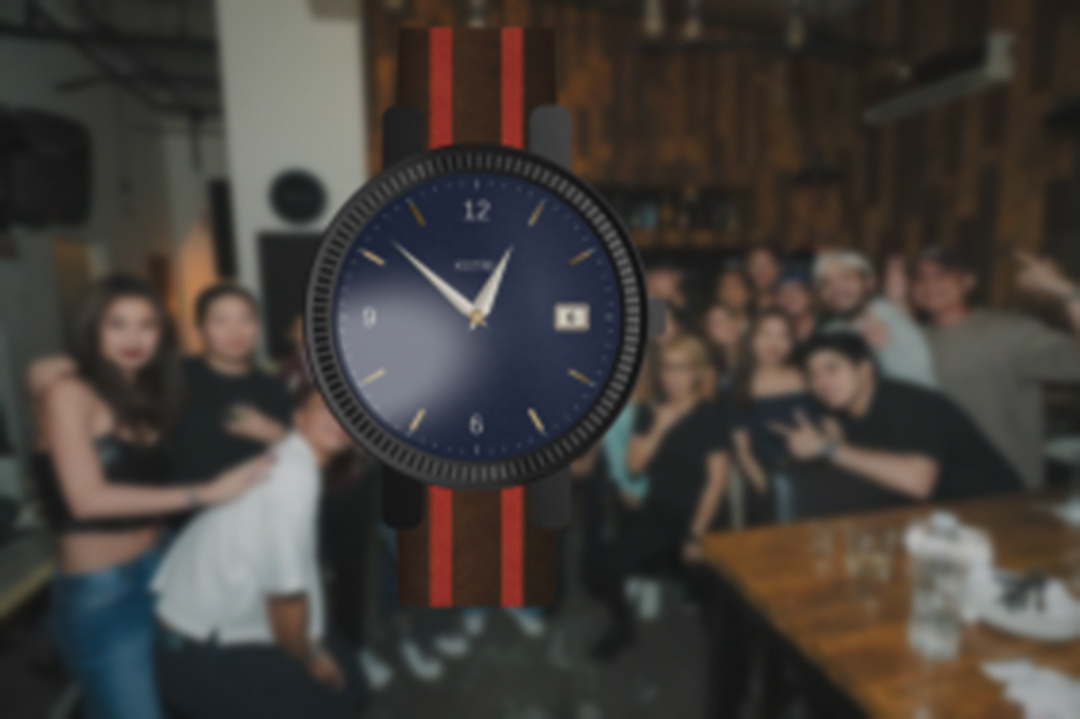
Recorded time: 12:52
